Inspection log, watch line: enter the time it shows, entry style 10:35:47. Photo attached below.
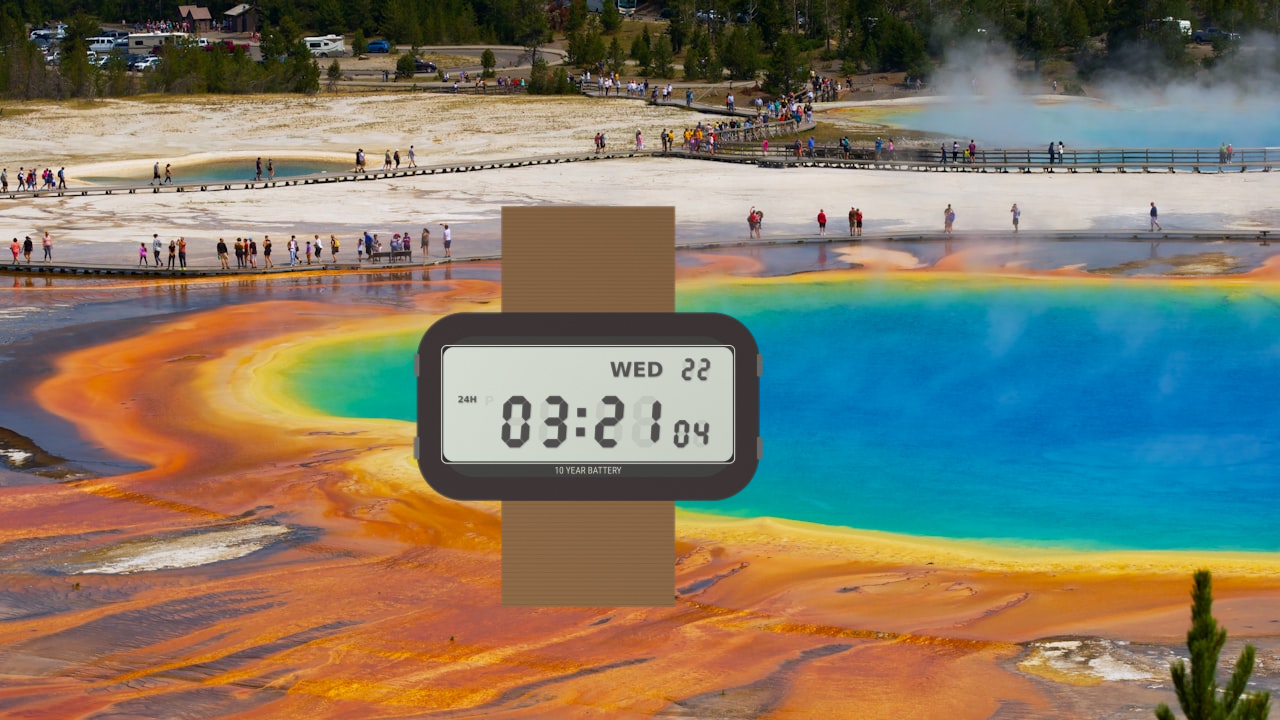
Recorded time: 3:21:04
